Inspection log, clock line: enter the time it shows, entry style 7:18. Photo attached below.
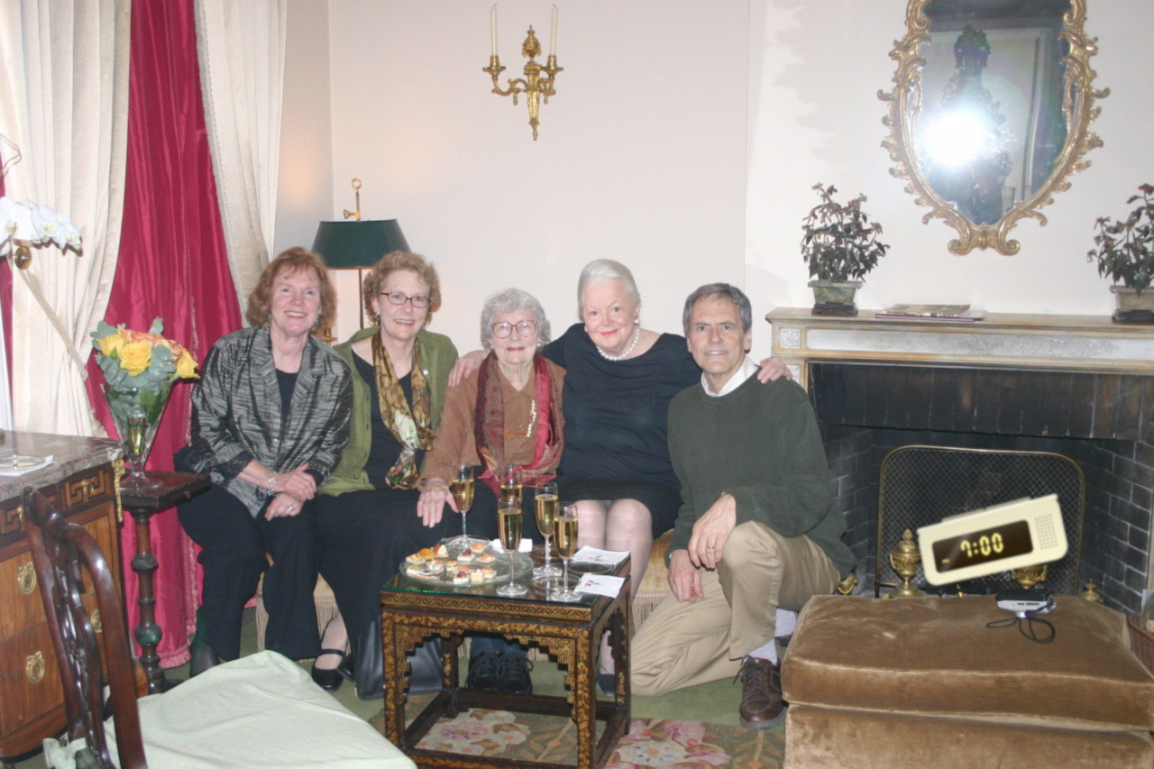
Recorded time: 7:00
